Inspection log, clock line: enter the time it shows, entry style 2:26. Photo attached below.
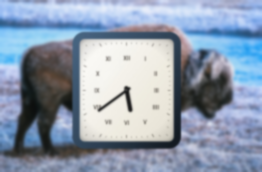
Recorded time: 5:39
